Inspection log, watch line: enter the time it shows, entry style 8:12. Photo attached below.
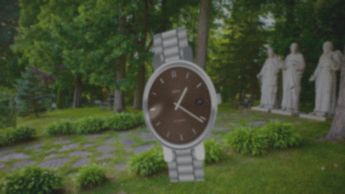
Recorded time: 1:21
